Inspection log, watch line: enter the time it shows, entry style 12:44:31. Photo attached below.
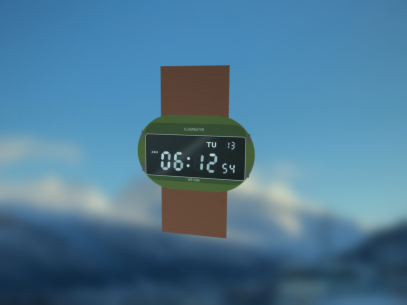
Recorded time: 6:12:54
